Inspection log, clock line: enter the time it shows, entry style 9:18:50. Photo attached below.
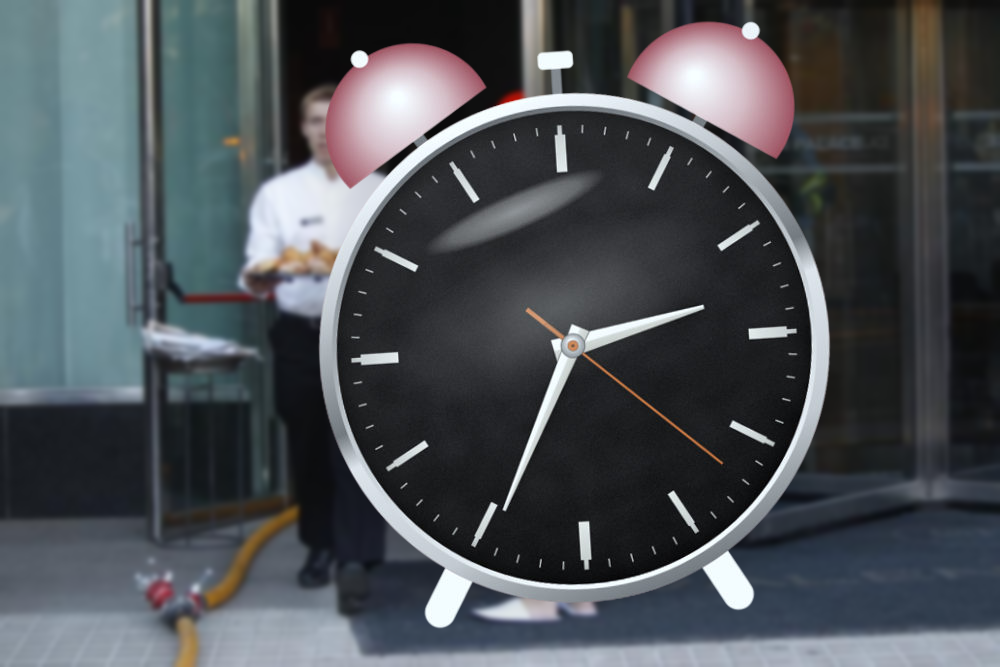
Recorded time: 2:34:22
